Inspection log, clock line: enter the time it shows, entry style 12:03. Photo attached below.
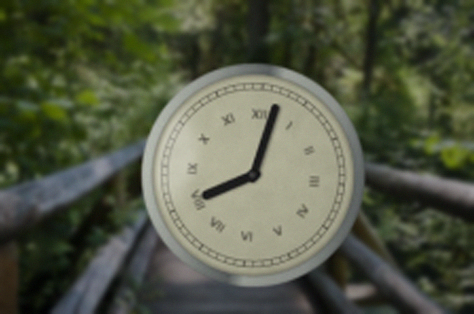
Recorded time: 8:02
